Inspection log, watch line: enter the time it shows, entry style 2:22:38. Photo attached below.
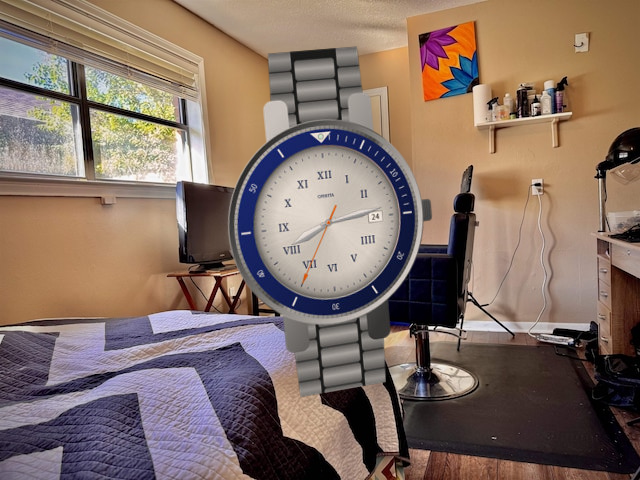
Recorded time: 8:13:35
